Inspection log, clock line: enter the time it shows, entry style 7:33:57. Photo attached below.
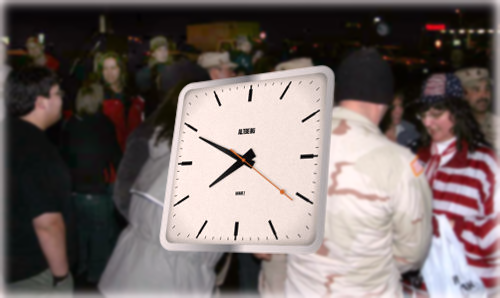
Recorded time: 7:49:21
